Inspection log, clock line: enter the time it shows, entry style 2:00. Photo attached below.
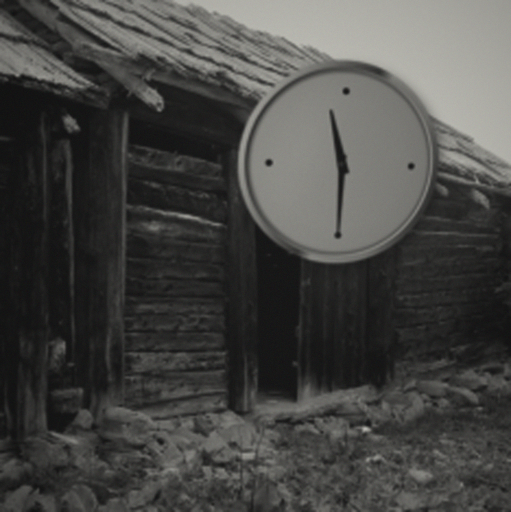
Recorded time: 11:30
